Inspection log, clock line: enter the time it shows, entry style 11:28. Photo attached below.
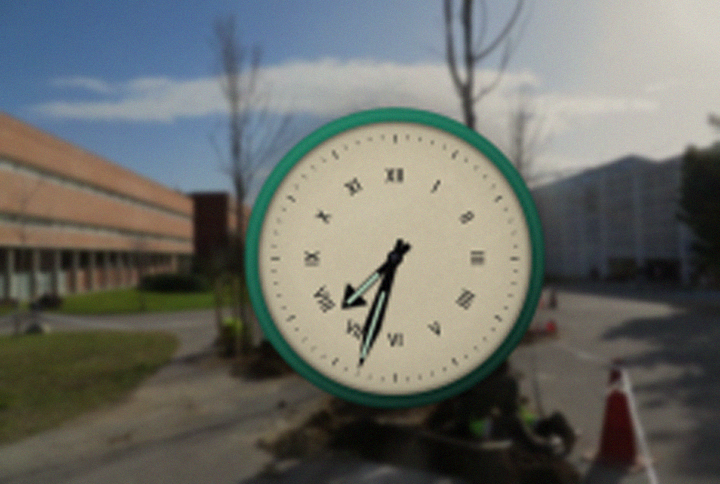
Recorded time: 7:33
